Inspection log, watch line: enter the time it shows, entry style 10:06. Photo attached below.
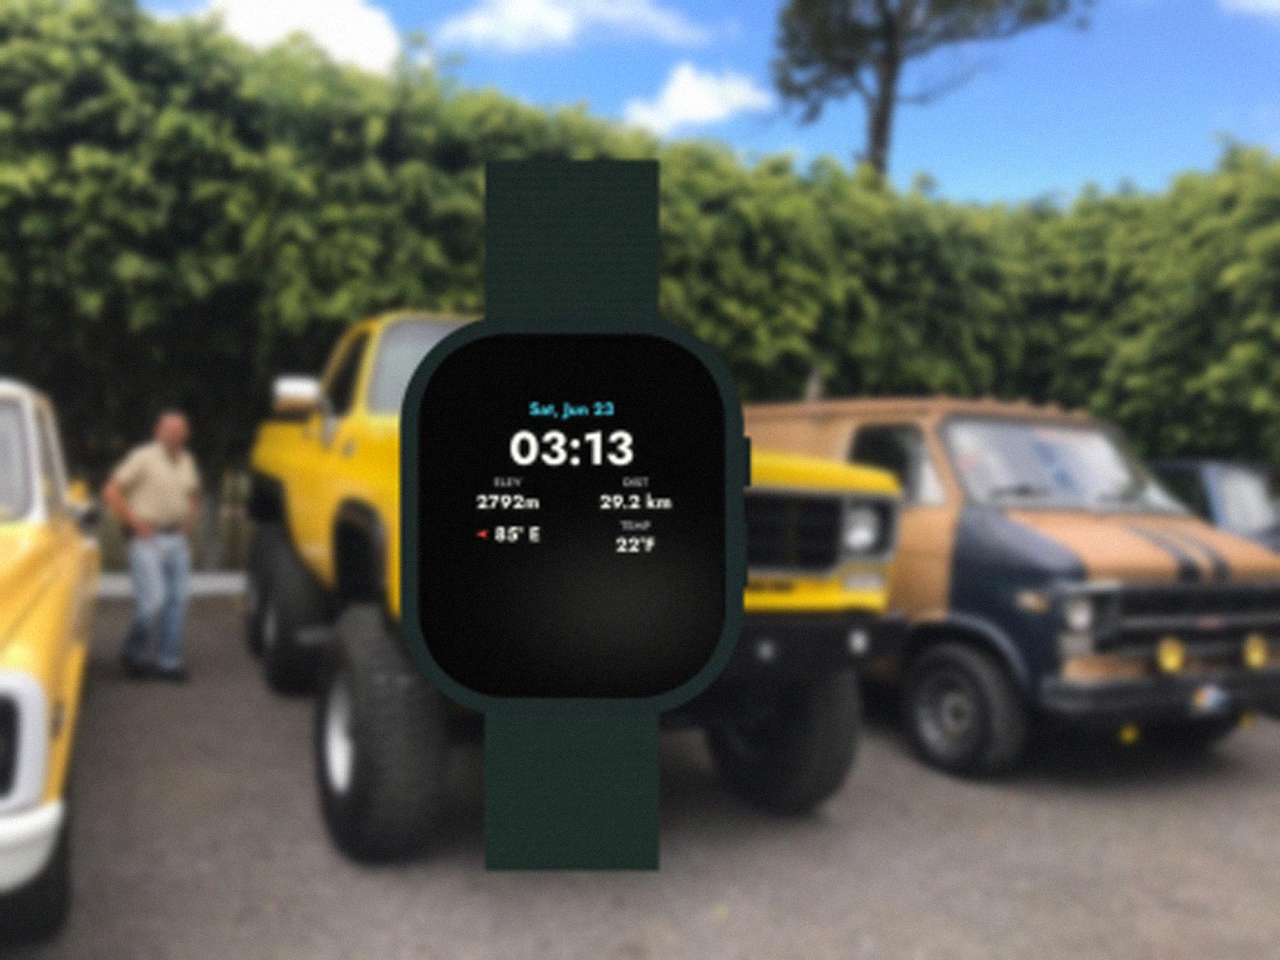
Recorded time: 3:13
